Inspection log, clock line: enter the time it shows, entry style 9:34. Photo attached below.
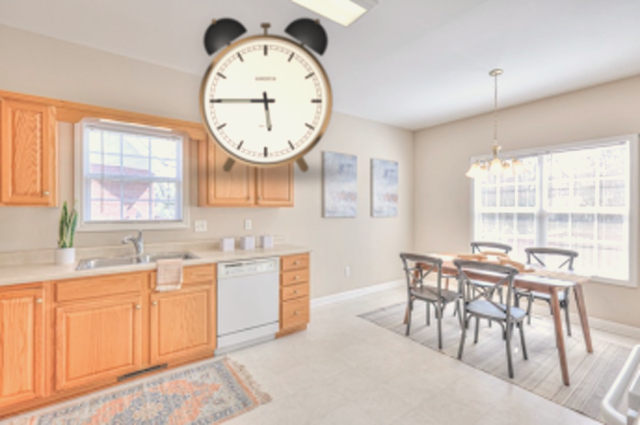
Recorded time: 5:45
